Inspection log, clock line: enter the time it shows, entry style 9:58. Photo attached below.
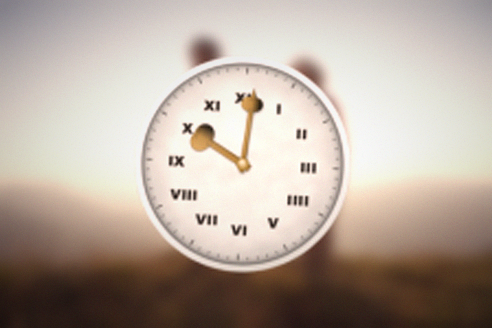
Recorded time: 10:01
